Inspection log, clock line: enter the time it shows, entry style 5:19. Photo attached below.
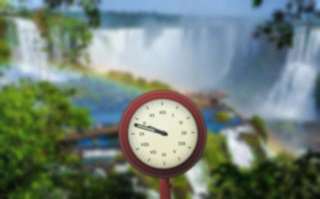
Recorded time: 9:48
